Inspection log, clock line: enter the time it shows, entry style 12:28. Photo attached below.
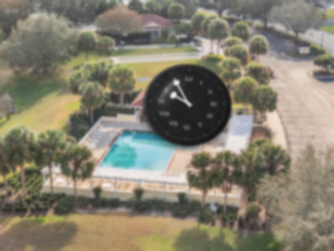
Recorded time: 9:55
